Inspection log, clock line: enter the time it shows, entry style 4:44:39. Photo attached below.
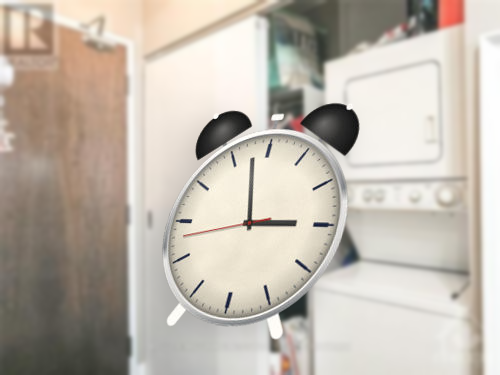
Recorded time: 2:57:43
